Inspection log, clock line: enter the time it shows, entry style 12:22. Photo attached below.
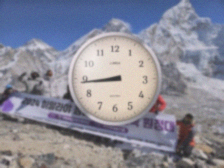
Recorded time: 8:44
